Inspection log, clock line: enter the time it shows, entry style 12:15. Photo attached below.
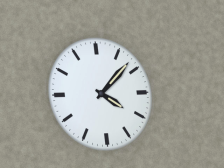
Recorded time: 4:08
